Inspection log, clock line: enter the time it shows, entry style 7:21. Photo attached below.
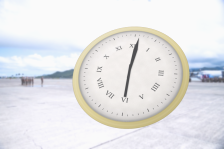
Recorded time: 6:01
